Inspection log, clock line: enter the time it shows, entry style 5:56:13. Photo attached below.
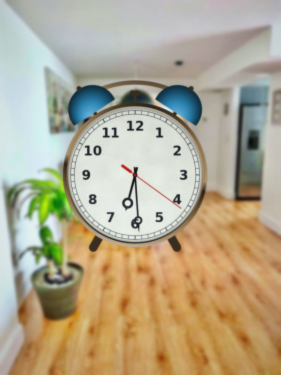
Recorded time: 6:29:21
